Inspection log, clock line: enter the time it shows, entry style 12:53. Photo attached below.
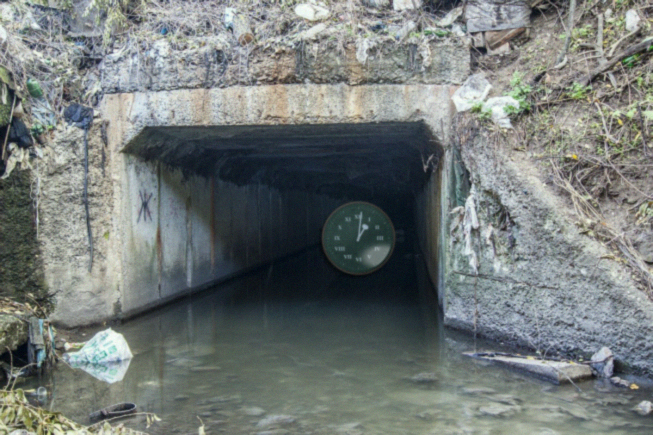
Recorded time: 1:01
